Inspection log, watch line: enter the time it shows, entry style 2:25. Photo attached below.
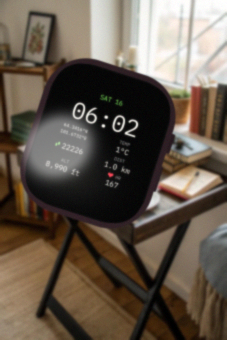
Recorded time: 6:02
